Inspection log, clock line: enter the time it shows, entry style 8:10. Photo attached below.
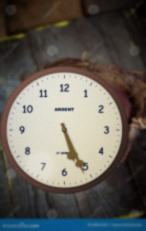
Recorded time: 5:26
